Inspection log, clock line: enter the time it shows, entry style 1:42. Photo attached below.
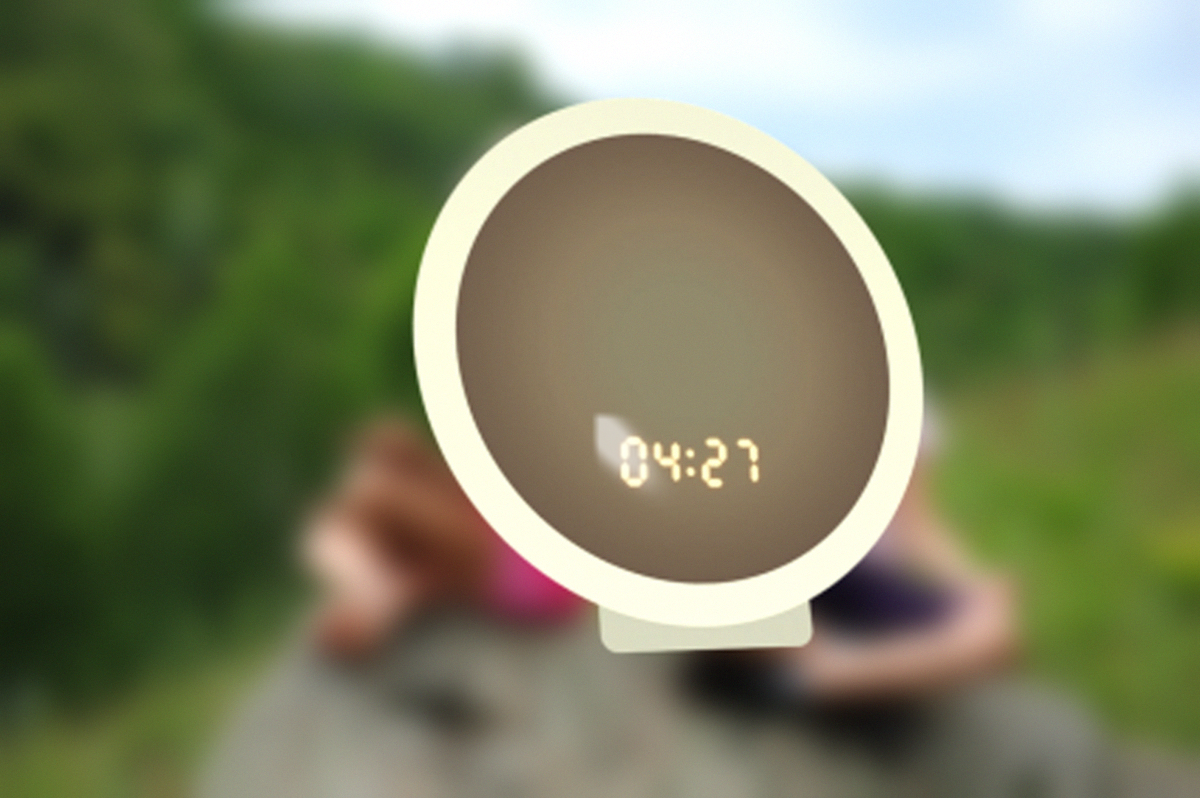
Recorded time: 4:27
